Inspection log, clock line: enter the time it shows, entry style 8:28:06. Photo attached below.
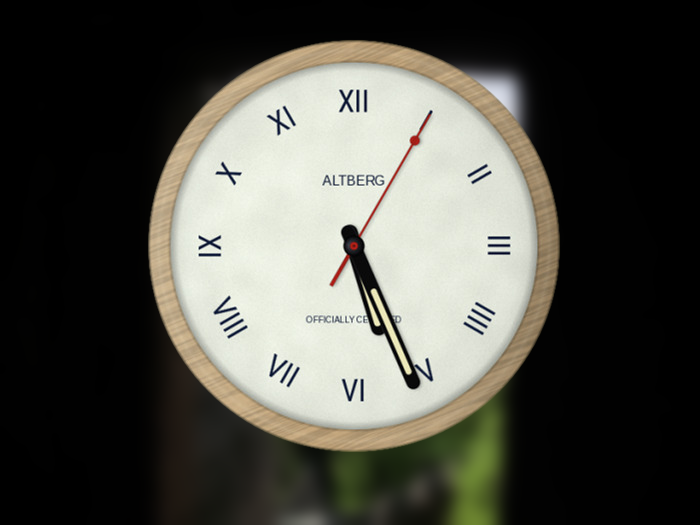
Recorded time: 5:26:05
